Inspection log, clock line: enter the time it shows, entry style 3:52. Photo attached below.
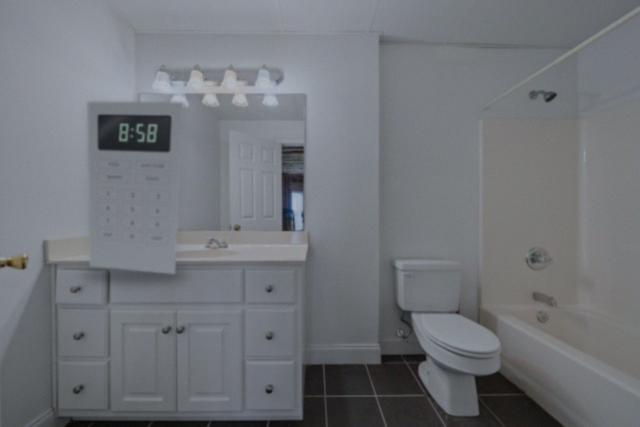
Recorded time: 8:58
